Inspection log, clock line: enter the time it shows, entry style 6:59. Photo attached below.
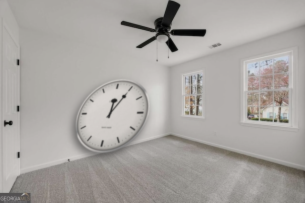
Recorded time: 12:05
